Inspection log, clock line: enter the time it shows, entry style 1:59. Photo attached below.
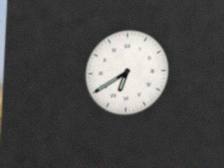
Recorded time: 6:40
